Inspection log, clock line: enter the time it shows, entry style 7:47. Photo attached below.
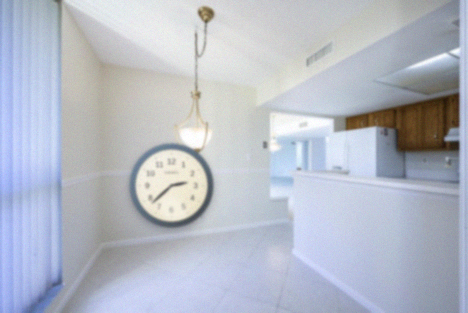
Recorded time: 2:38
